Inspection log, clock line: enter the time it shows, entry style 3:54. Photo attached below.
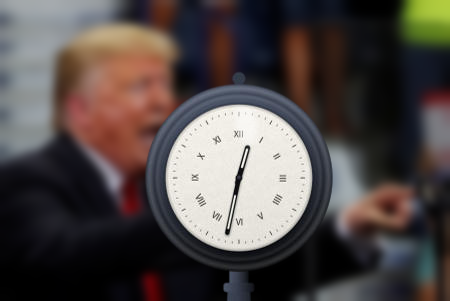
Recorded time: 12:32
